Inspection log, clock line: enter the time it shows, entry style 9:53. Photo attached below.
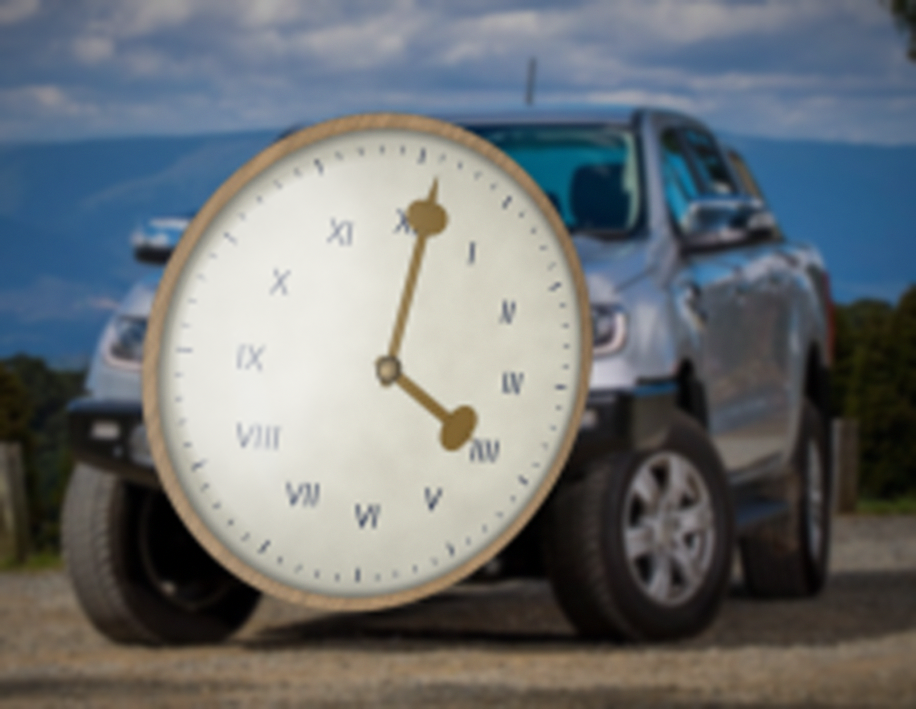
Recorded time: 4:01
